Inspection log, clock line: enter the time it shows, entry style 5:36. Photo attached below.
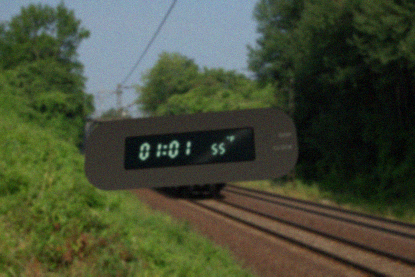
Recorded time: 1:01
